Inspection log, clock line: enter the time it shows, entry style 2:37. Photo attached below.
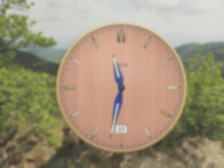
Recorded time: 11:32
